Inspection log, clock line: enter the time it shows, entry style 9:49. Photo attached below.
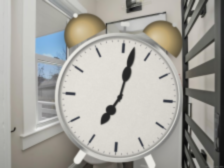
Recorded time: 7:02
